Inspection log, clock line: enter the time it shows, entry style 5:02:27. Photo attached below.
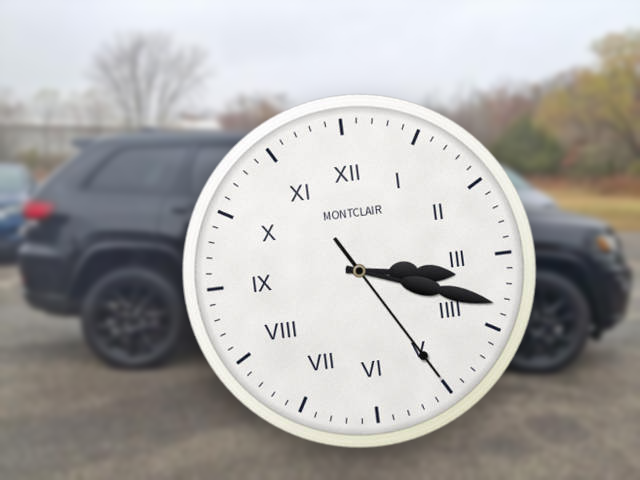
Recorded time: 3:18:25
